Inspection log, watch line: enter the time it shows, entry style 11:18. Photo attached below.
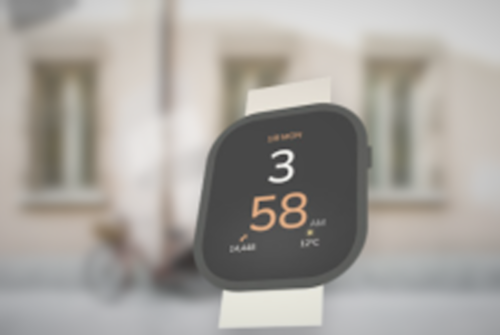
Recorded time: 3:58
